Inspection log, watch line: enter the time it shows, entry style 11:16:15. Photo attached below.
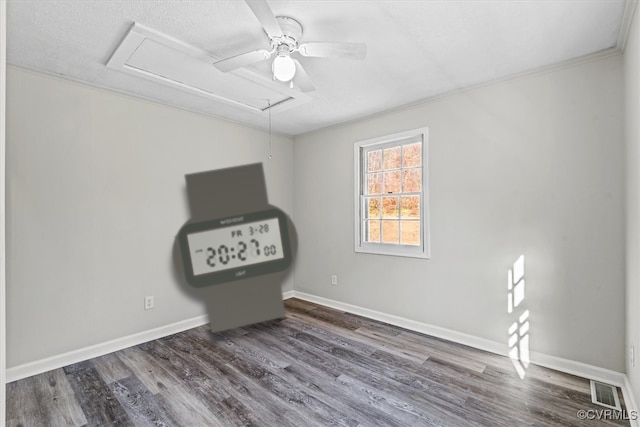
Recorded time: 20:27:00
